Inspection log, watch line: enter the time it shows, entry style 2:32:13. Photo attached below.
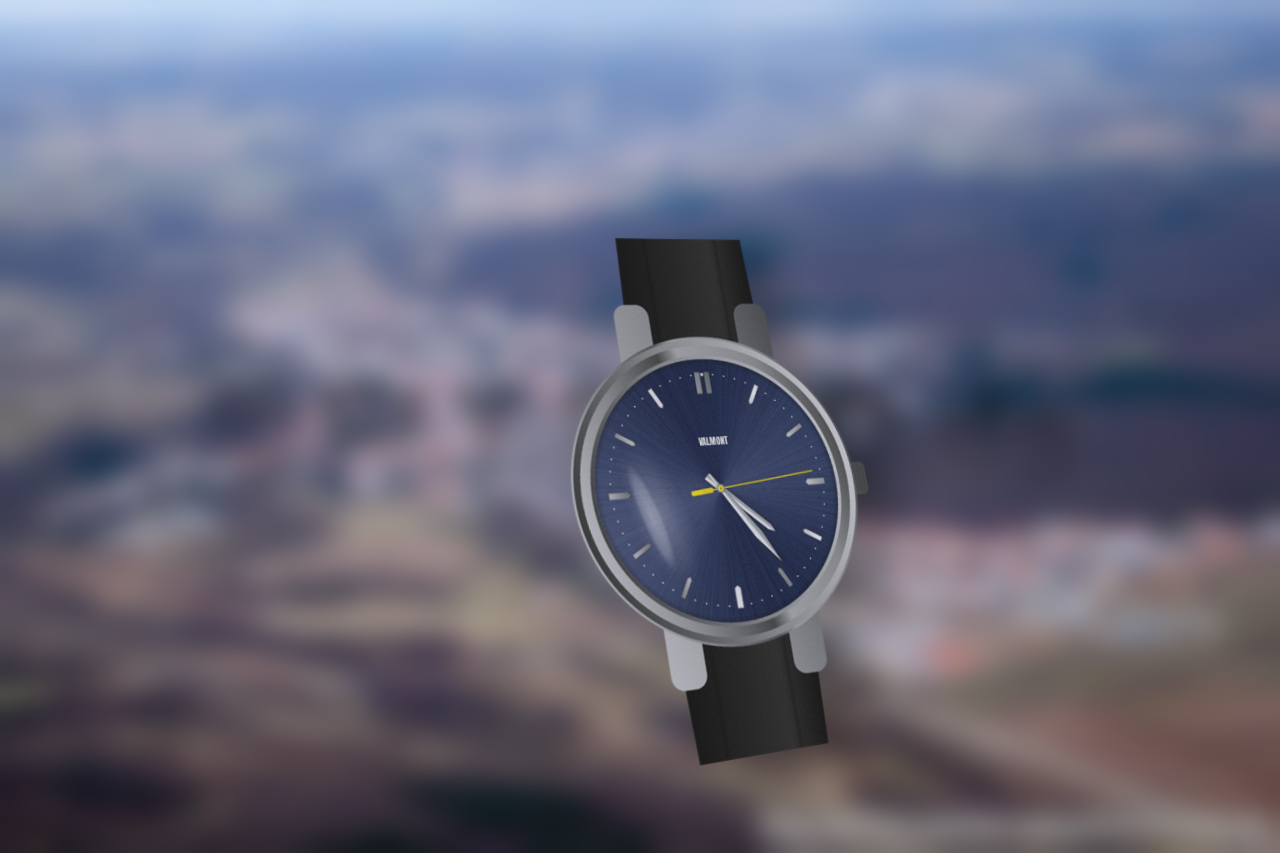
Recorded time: 4:24:14
